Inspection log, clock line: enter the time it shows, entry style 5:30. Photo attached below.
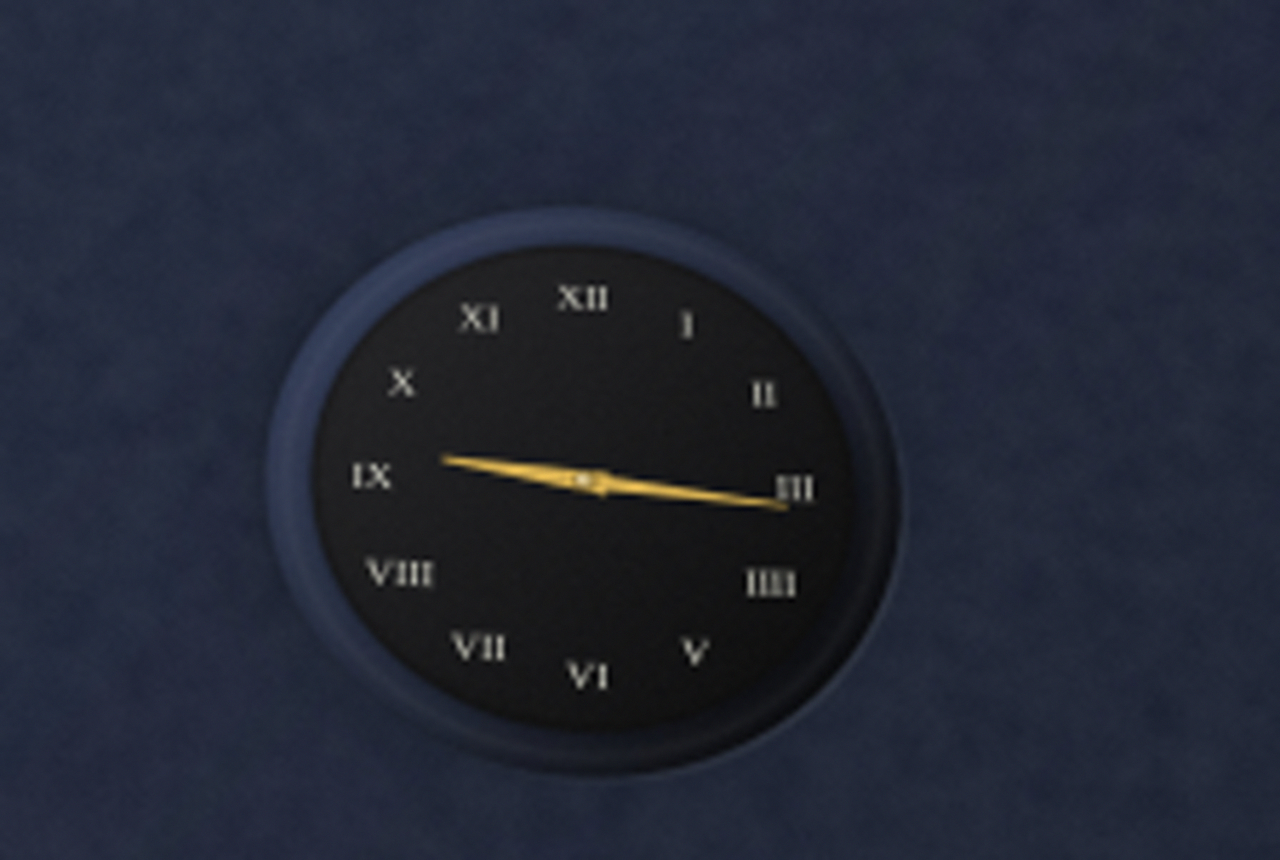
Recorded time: 9:16
